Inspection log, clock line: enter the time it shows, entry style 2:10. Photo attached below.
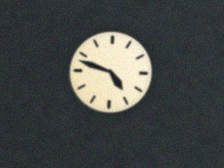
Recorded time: 4:48
